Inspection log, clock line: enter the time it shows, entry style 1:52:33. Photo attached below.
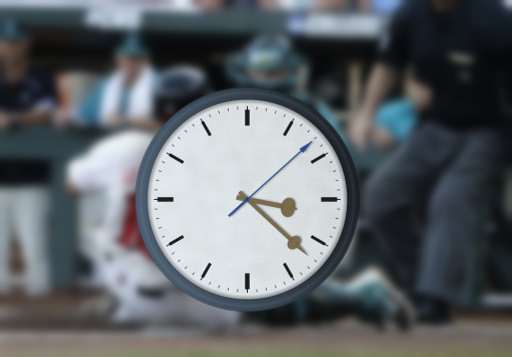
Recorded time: 3:22:08
